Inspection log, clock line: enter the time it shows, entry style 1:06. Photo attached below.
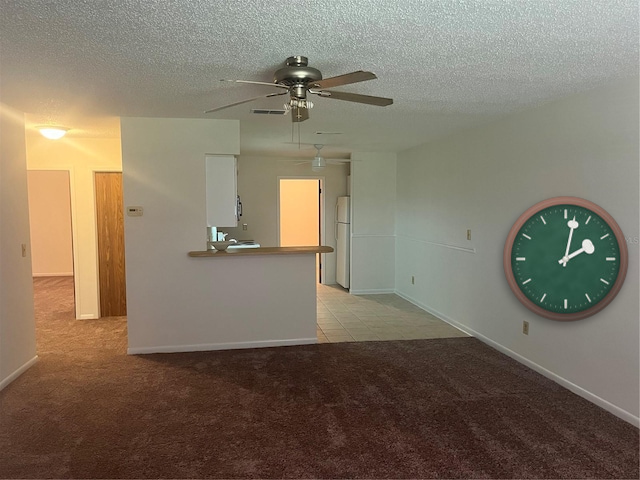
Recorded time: 2:02
